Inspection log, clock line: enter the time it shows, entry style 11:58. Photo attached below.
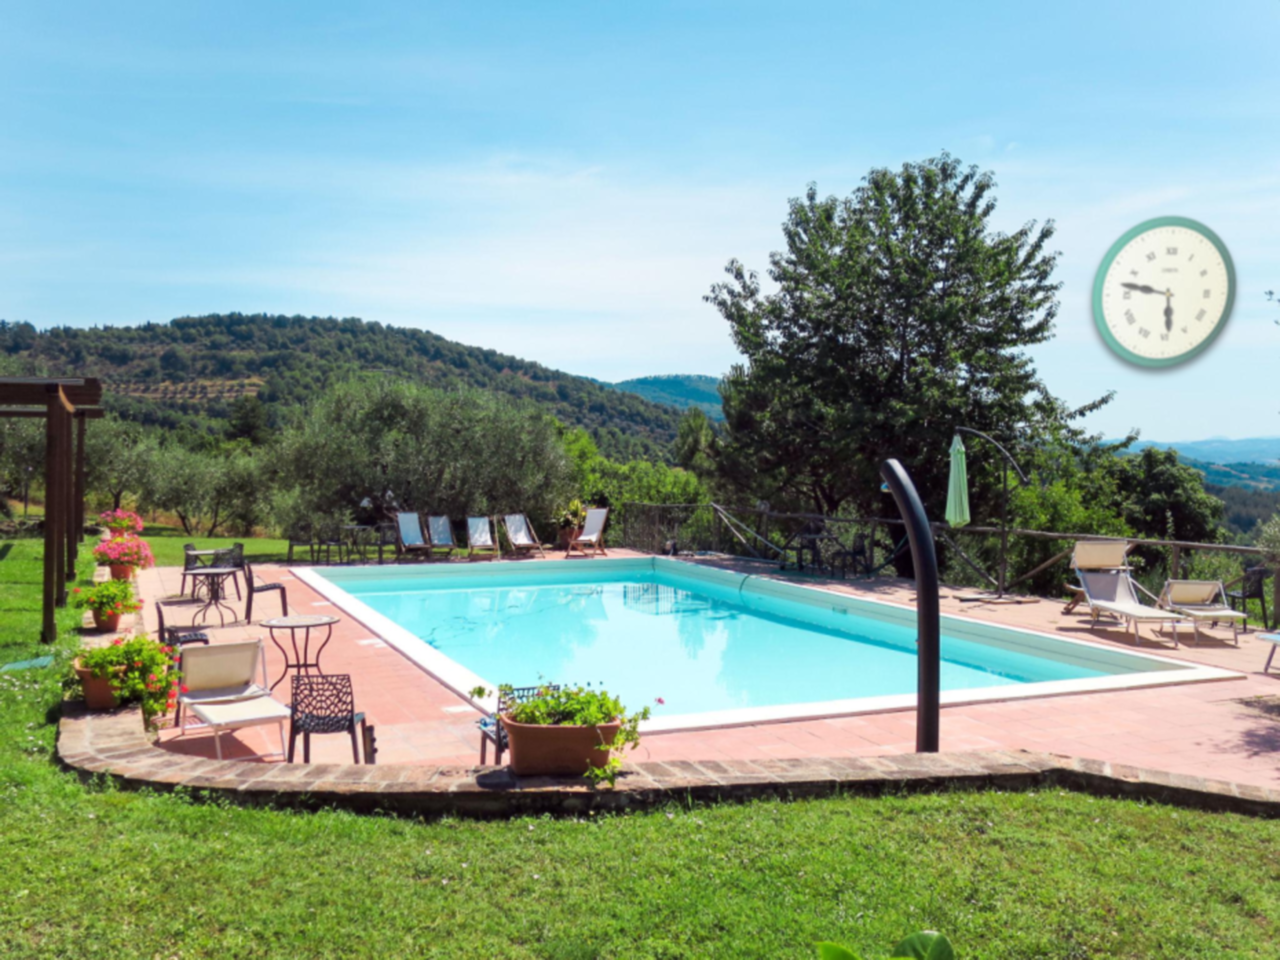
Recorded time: 5:47
